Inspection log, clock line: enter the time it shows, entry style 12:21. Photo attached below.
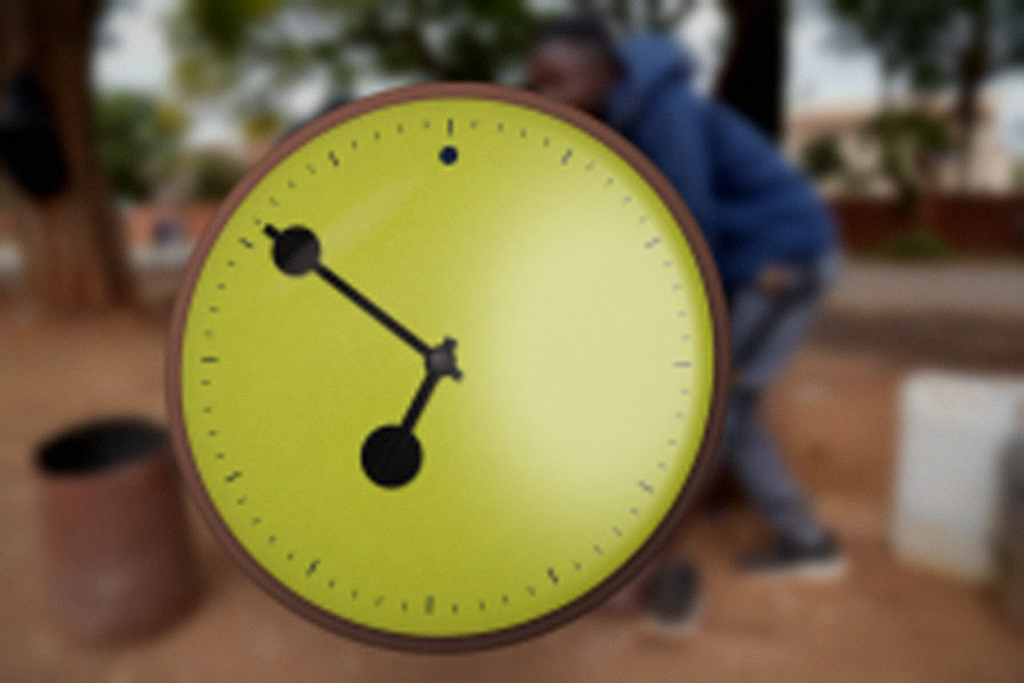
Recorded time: 6:51
